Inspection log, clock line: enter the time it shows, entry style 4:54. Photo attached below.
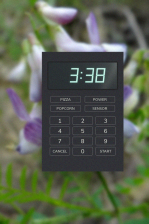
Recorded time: 3:38
